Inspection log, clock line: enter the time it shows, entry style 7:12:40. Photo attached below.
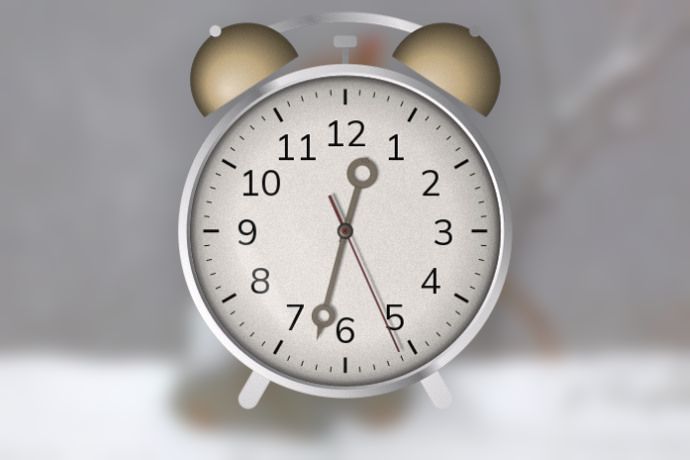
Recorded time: 12:32:26
